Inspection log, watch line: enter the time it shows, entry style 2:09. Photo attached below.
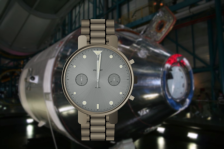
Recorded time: 12:01
